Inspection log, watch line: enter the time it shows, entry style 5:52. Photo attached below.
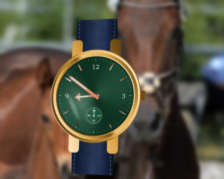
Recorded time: 8:51
